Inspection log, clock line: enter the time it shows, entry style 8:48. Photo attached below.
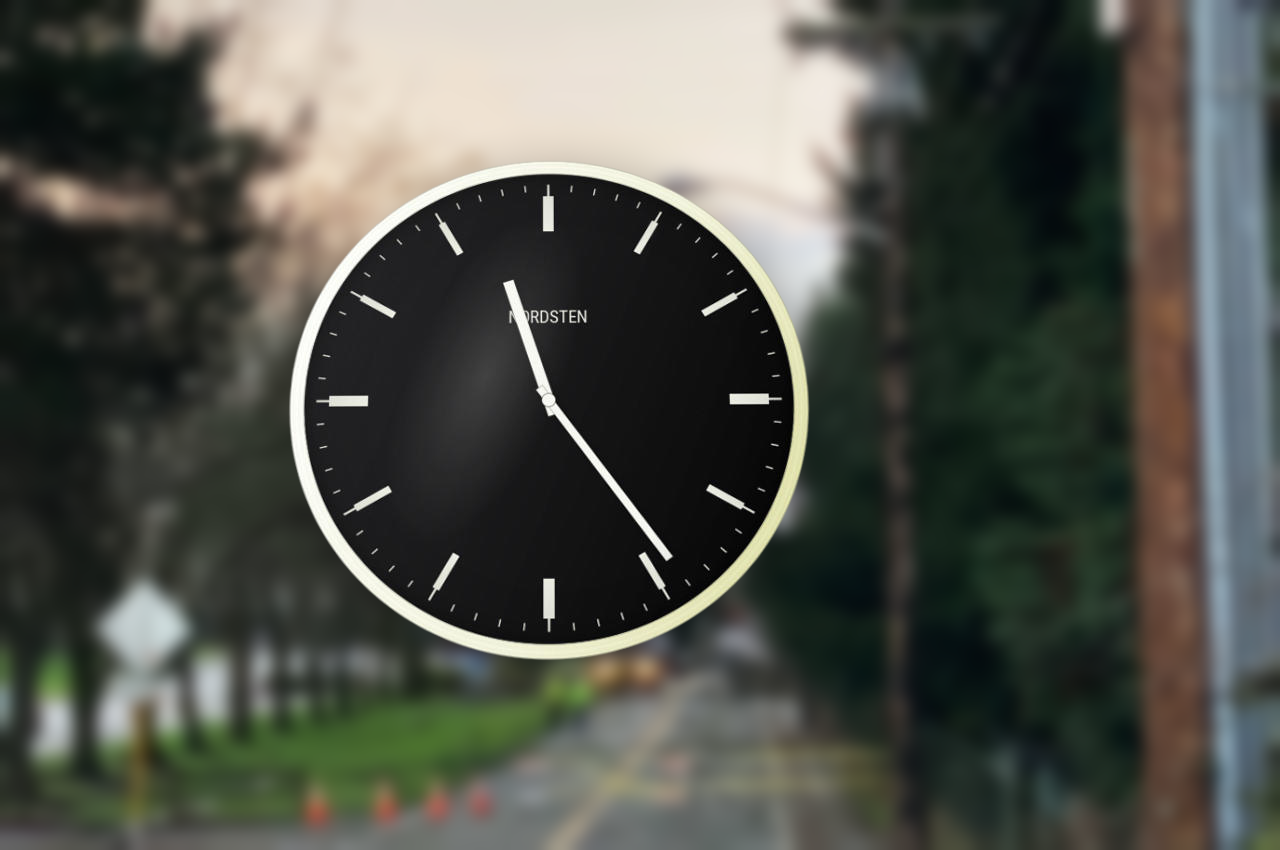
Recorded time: 11:24
